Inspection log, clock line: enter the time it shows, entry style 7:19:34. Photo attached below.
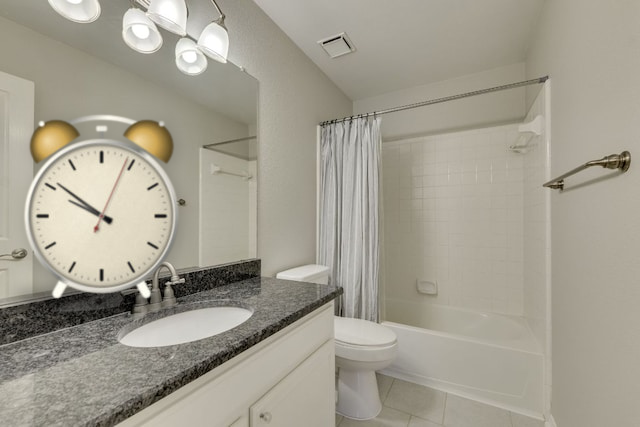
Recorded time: 9:51:04
